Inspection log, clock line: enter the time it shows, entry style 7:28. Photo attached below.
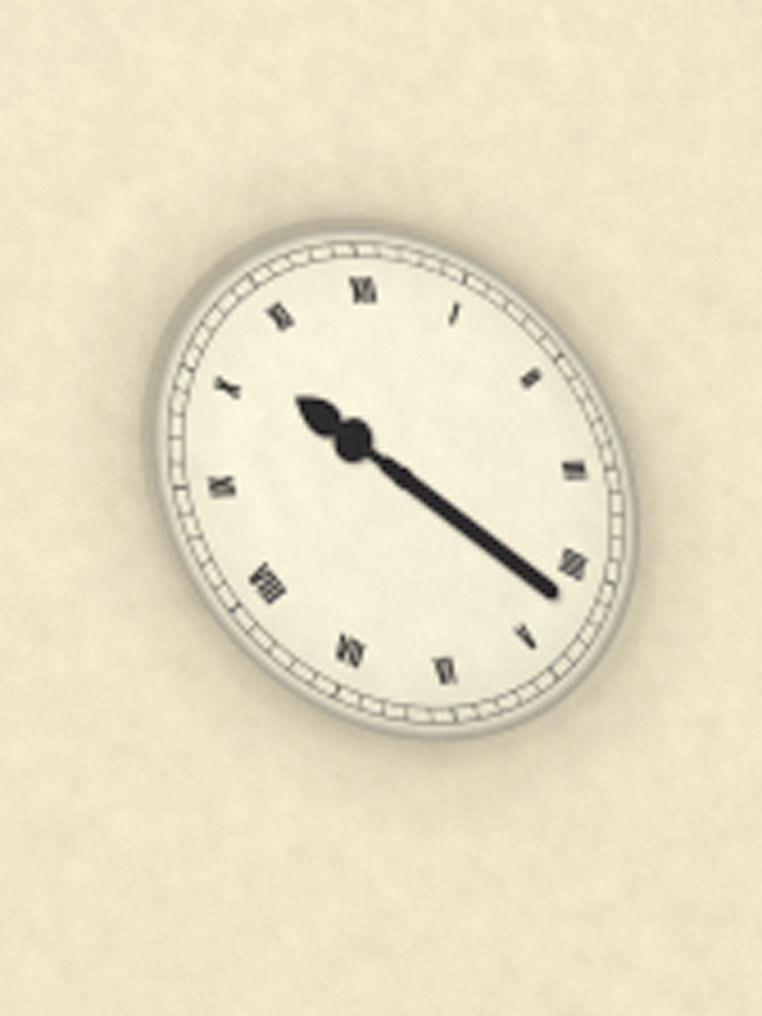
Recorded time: 10:22
